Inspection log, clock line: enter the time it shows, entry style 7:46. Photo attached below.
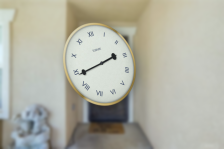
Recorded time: 2:44
